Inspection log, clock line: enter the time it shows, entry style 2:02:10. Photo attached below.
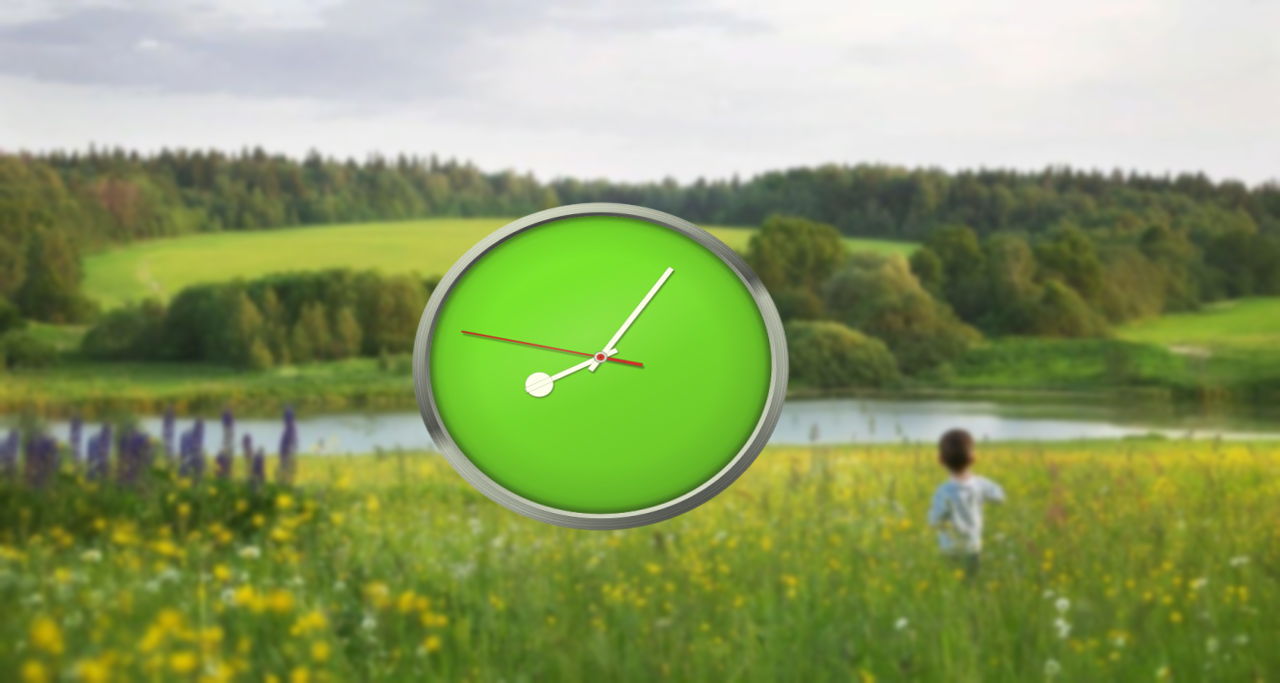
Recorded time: 8:05:47
